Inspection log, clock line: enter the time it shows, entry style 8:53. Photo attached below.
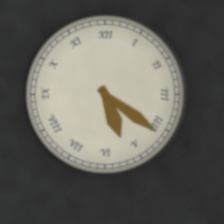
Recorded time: 5:21
